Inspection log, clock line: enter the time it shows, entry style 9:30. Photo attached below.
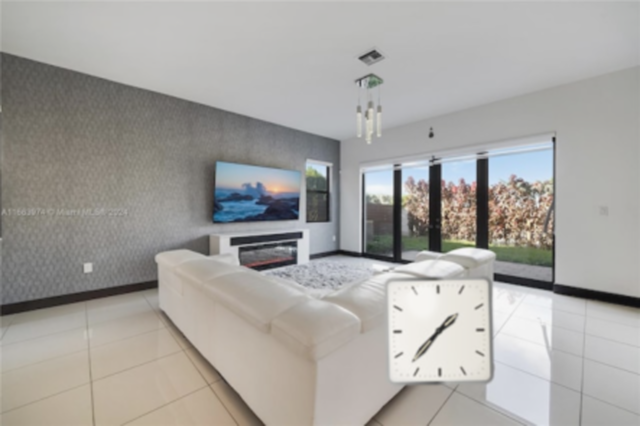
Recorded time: 1:37
